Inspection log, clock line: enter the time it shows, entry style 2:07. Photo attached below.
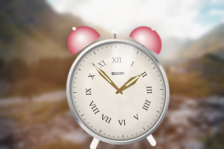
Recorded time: 1:53
